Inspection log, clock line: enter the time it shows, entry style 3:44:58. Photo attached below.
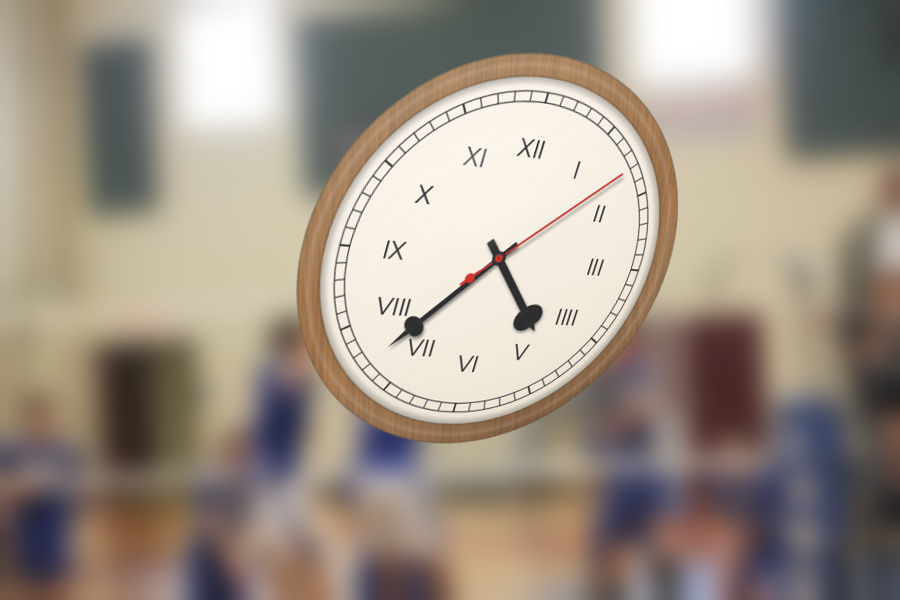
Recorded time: 4:37:08
